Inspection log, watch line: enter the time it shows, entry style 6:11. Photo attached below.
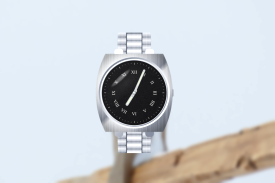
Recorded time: 7:04
